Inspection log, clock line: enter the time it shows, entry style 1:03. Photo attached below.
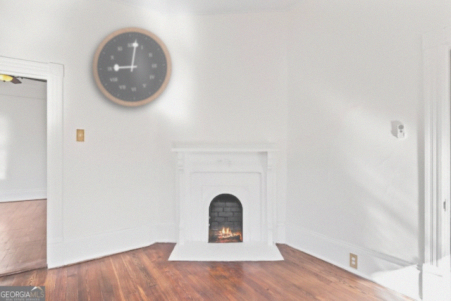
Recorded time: 9:02
